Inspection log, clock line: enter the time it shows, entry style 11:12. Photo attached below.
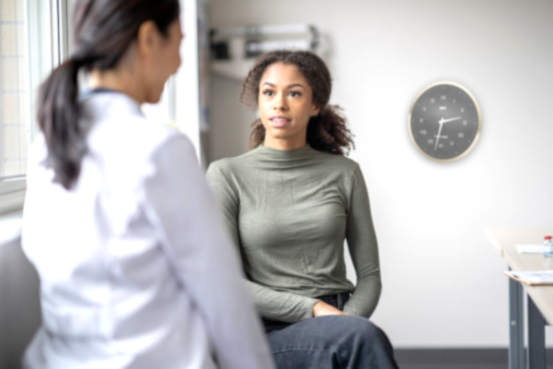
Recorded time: 2:32
